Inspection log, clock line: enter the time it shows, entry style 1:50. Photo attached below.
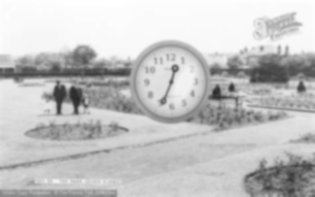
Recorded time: 12:34
